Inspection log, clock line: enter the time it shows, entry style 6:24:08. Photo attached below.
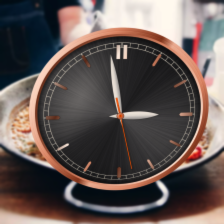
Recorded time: 2:58:28
